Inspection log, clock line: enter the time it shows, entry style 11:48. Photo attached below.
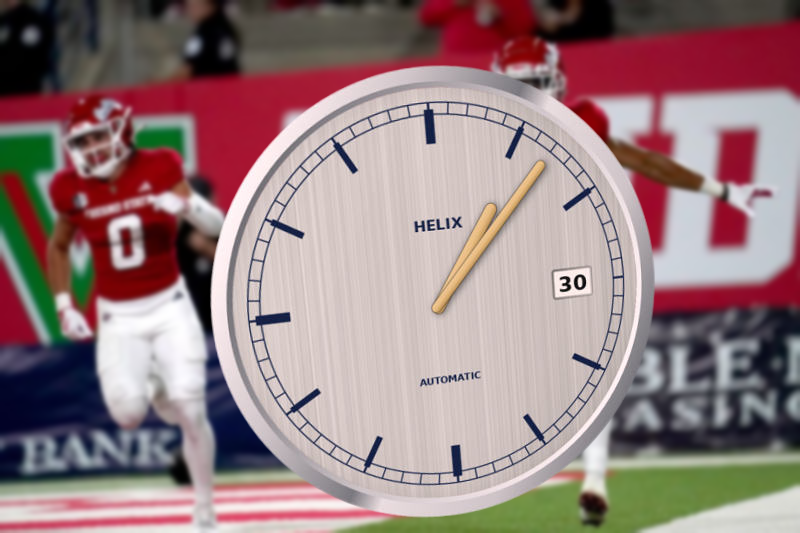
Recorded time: 1:07
